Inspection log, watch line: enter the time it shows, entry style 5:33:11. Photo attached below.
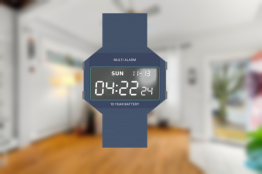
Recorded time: 4:22:24
